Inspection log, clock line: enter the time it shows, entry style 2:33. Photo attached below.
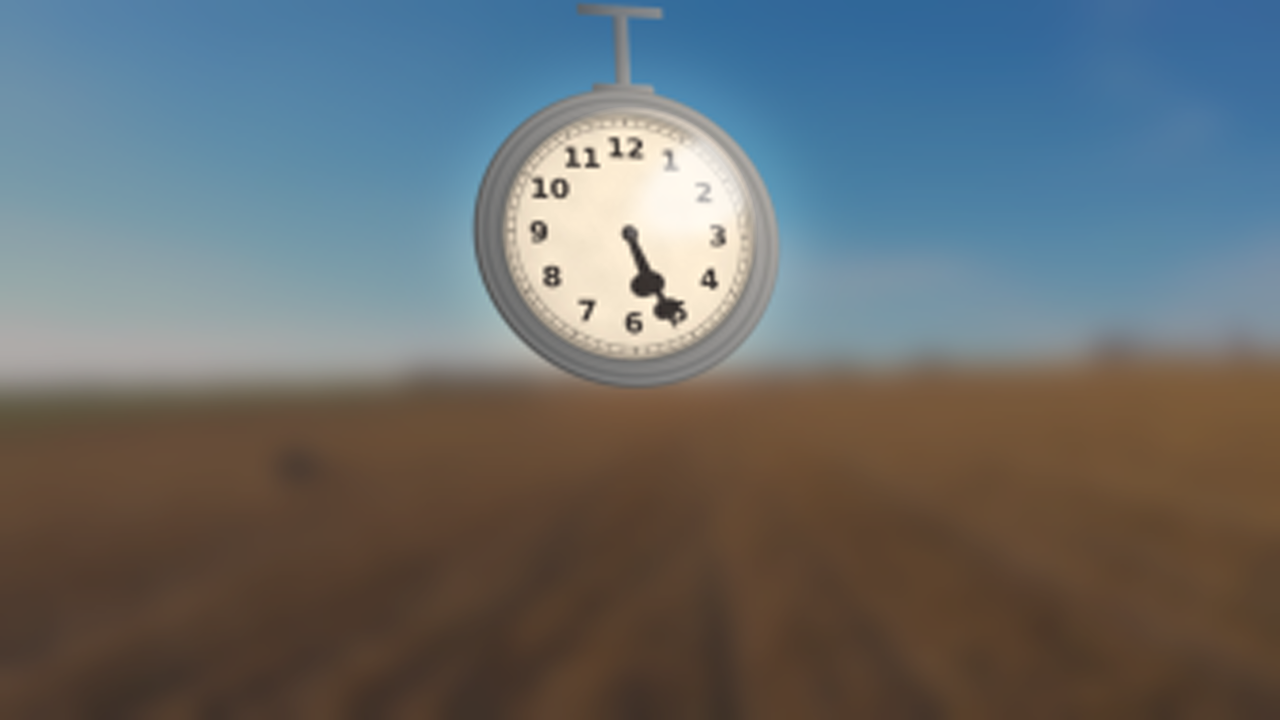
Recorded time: 5:26
